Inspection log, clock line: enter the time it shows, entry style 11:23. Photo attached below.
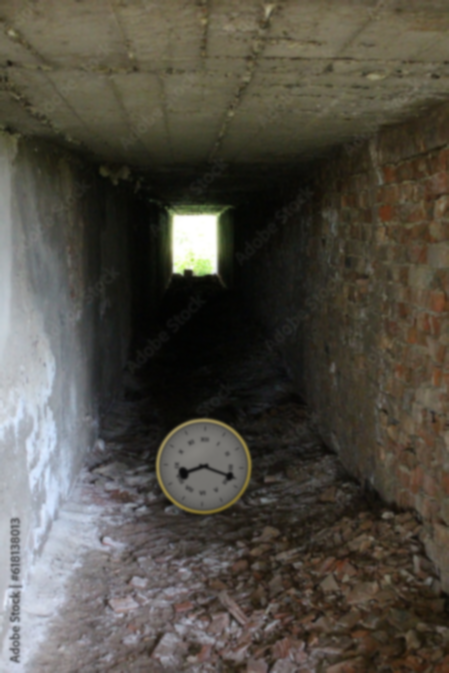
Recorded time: 8:18
